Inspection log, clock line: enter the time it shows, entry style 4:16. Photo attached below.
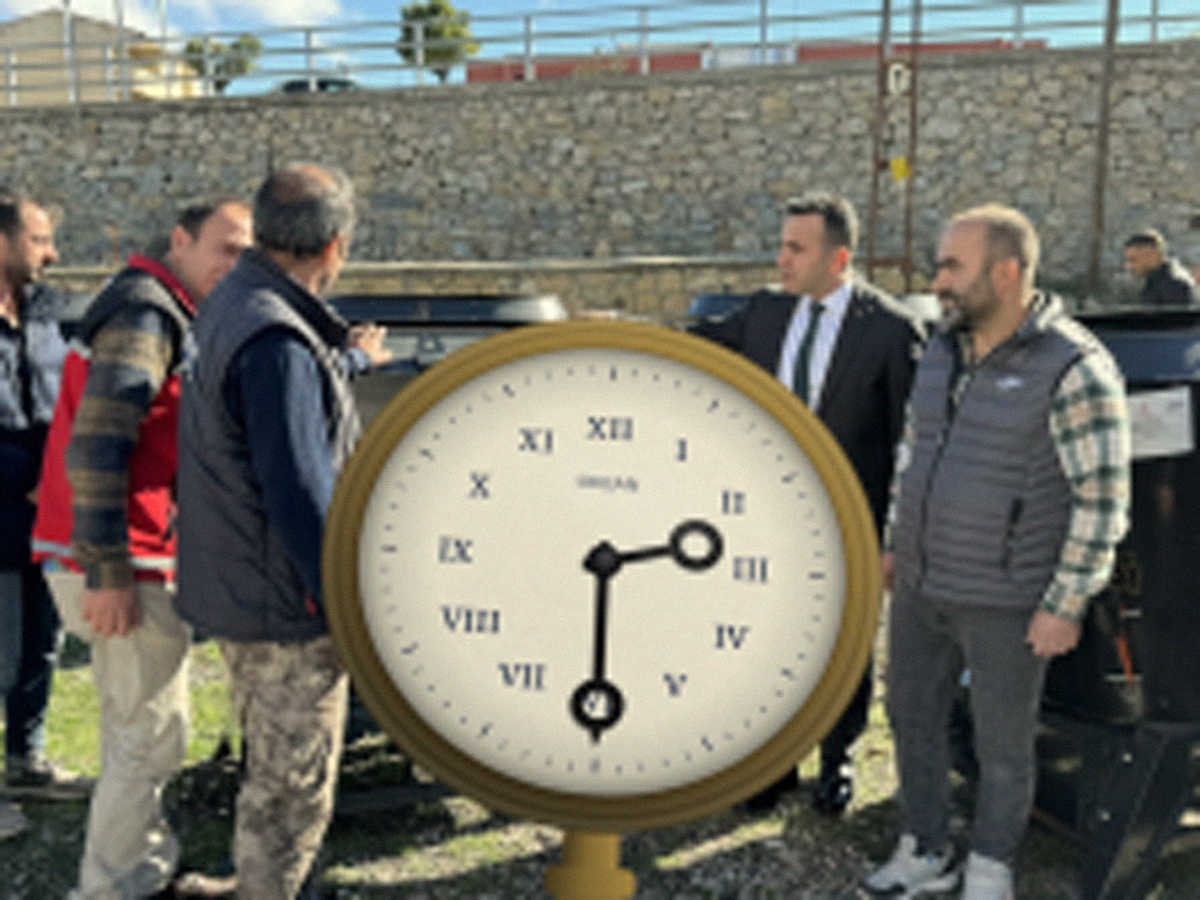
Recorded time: 2:30
